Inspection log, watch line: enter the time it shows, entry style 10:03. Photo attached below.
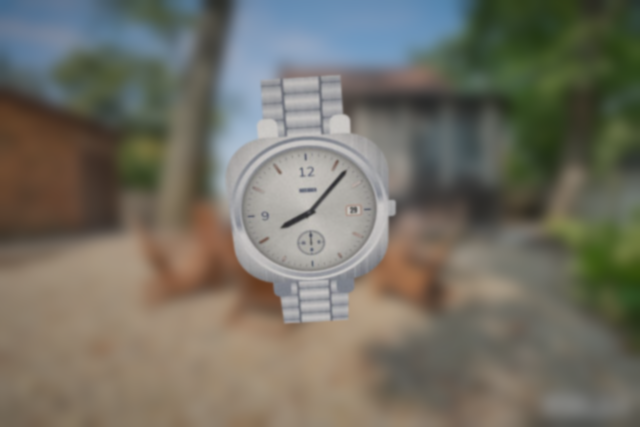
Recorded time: 8:07
